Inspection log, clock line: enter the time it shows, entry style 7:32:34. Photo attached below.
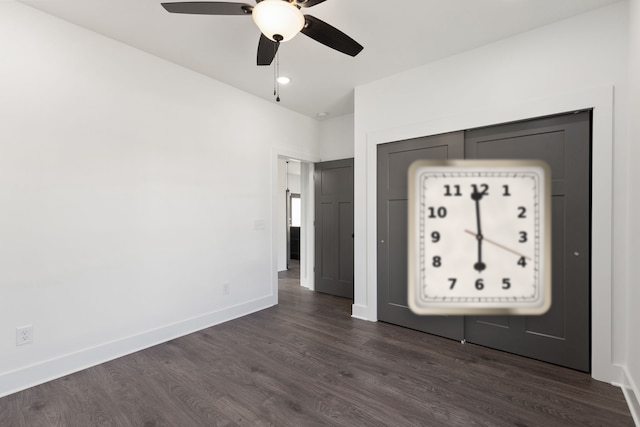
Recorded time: 5:59:19
